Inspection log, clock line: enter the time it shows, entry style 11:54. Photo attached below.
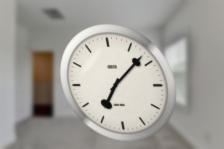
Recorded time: 7:08
